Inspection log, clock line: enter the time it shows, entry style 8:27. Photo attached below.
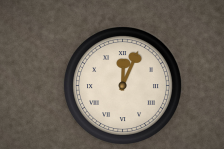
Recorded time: 12:04
